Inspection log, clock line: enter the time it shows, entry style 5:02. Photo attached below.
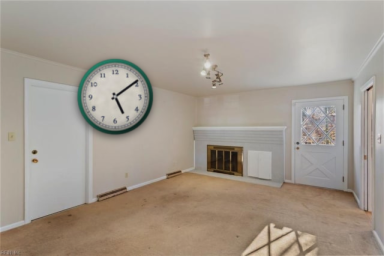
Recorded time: 5:09
